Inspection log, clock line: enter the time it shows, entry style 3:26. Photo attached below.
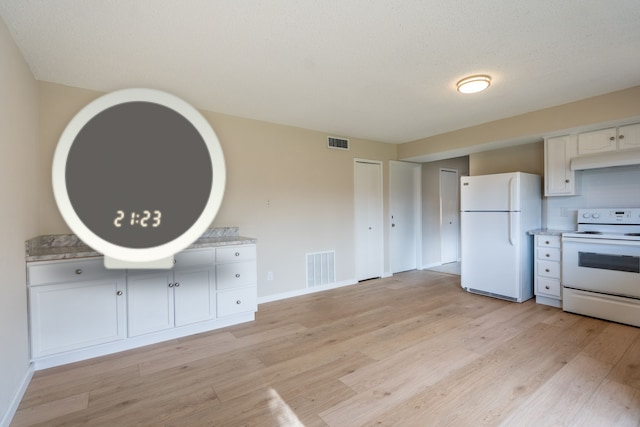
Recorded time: 21:23
